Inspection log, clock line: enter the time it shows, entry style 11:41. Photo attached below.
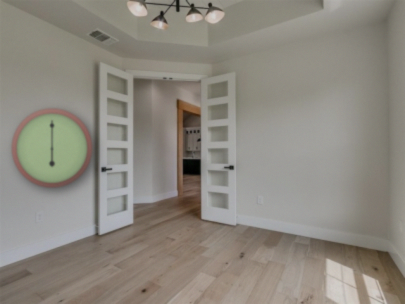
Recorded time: 6:00
